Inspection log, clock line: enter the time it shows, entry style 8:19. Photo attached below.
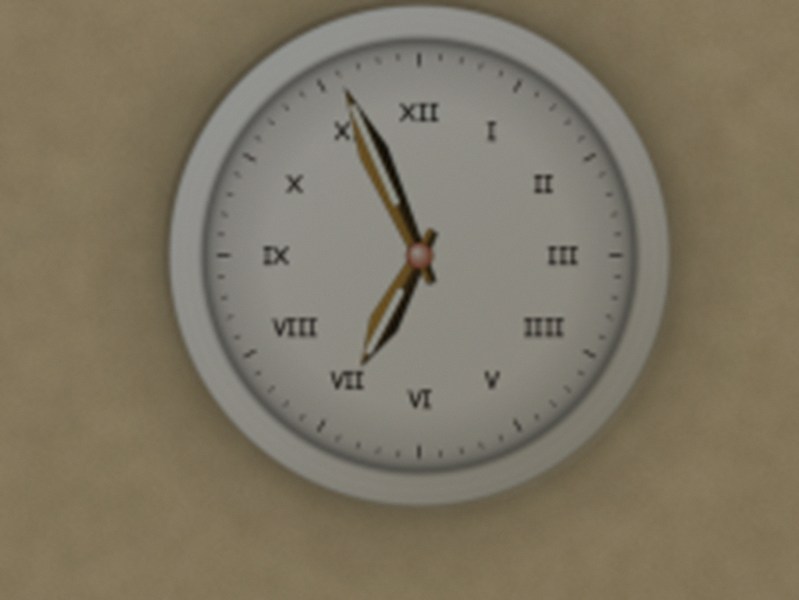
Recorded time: 6:56
